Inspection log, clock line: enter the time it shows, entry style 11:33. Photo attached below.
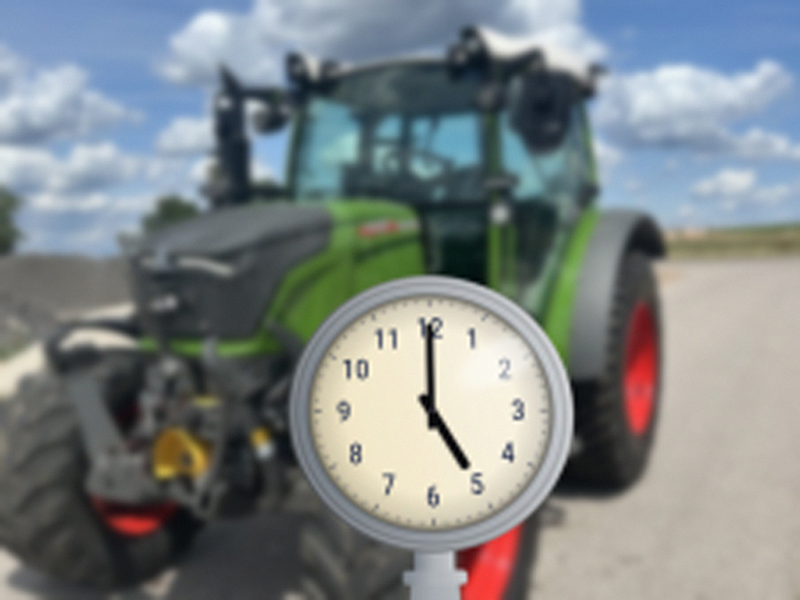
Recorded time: 5:00
